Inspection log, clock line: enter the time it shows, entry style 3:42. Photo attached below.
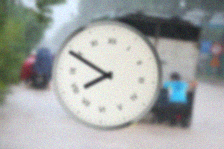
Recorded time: 7:49
